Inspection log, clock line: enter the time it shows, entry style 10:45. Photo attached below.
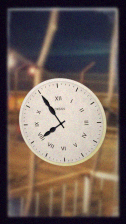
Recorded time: 7:55
